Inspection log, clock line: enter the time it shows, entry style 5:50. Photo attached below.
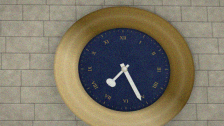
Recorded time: 7:26
